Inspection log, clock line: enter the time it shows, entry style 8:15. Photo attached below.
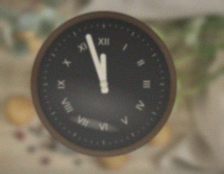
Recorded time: 11:57
